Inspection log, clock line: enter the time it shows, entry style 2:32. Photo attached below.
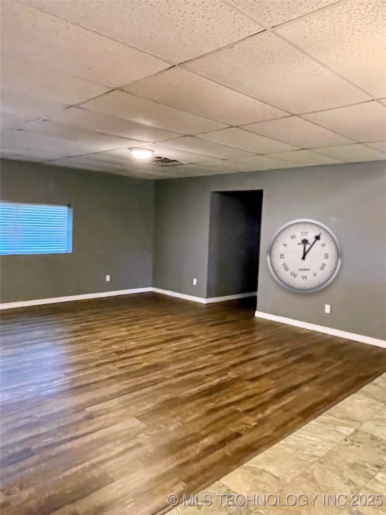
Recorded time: 12:06
